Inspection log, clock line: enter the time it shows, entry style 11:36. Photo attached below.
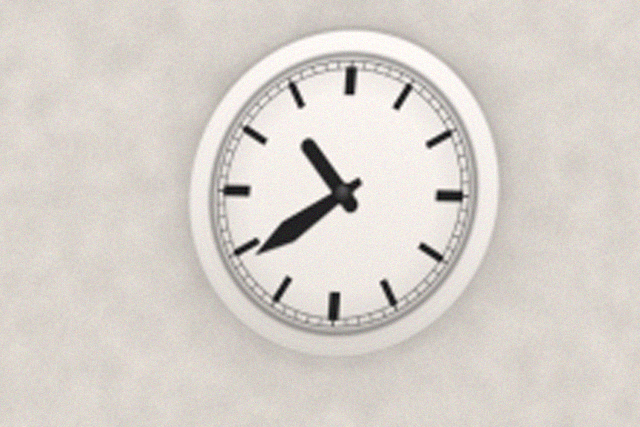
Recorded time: 10:39
